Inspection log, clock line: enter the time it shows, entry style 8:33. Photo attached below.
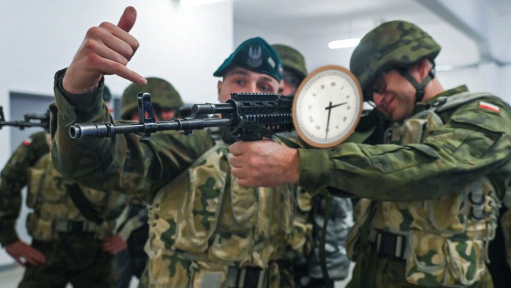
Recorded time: 2:30
